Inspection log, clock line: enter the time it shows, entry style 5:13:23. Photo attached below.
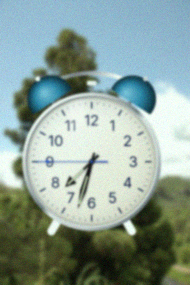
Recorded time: 7:32:45
